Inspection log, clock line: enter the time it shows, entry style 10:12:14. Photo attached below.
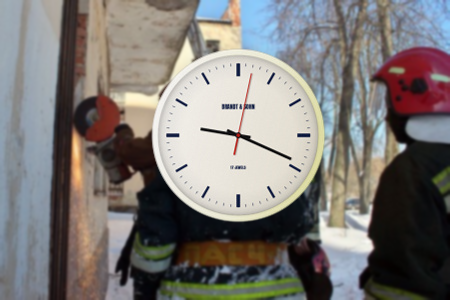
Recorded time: 9:19:02
